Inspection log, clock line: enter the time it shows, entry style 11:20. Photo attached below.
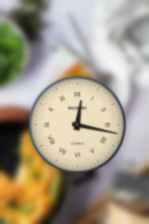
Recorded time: 12:17
